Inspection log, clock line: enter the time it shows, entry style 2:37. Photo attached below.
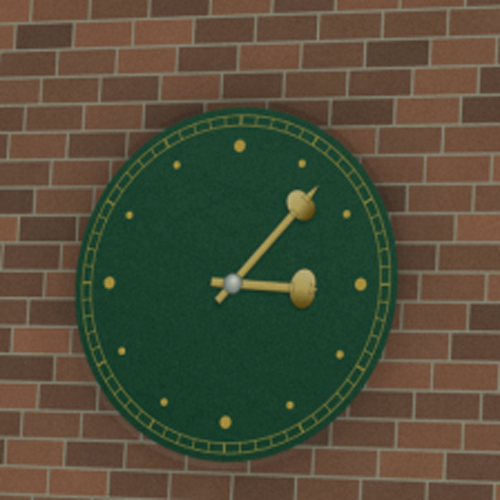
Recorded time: 3:07
